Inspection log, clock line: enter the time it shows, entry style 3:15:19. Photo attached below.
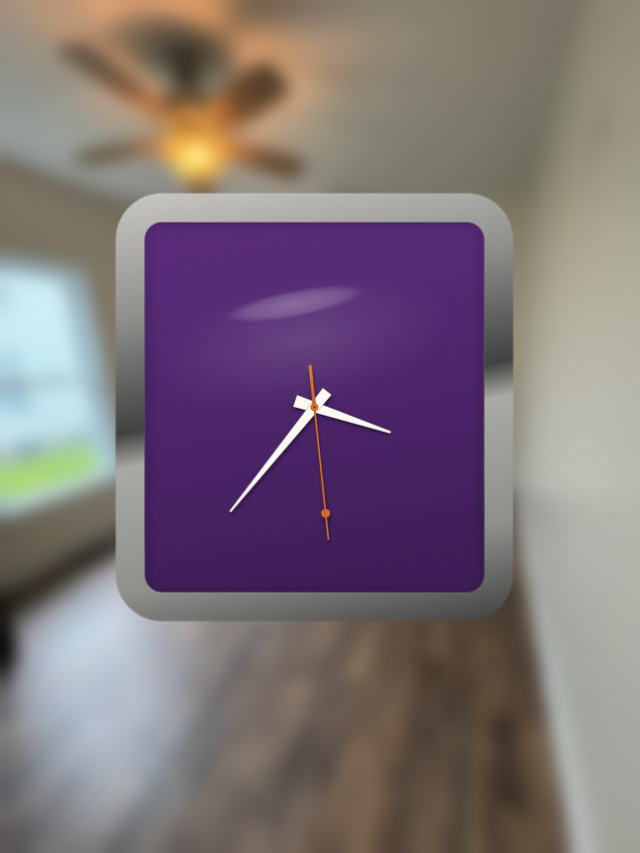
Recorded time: 3:36:29
